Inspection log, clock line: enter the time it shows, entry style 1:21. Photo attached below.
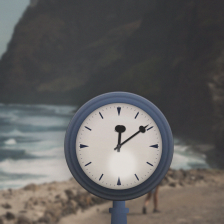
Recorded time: 12:09
